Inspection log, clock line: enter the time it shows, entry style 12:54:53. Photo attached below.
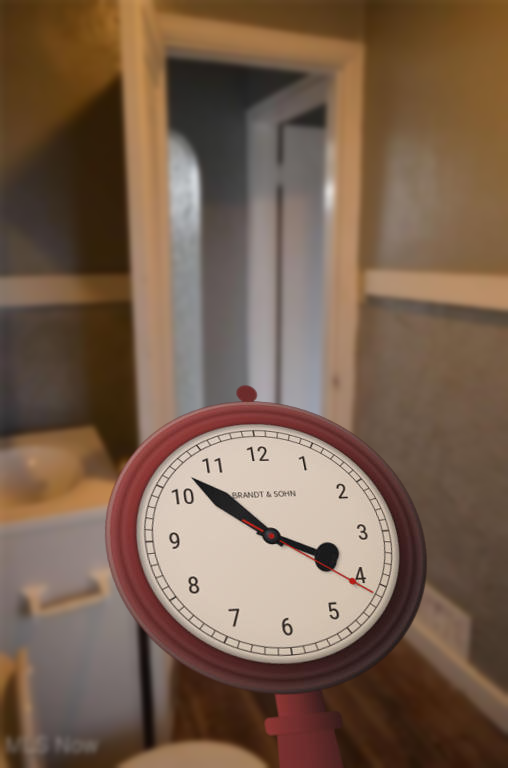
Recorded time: 3:52:21
